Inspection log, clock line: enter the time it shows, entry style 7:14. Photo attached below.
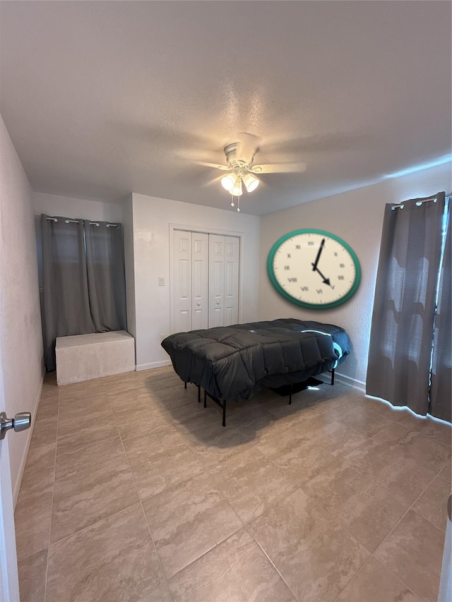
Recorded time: 5:04
